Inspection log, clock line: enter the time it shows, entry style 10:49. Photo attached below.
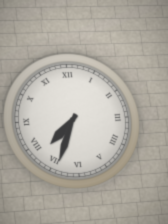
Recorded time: 7:34
